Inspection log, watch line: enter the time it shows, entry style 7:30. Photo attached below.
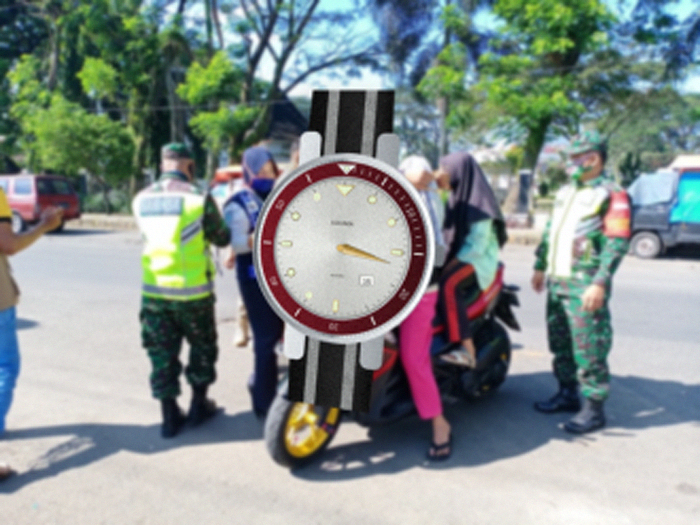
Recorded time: 3:17
